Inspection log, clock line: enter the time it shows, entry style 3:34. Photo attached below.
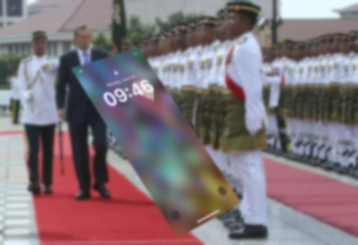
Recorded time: 9:46
